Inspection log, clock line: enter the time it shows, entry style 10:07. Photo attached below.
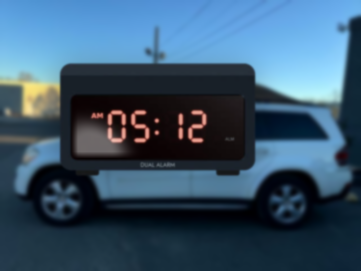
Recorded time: 5:12
